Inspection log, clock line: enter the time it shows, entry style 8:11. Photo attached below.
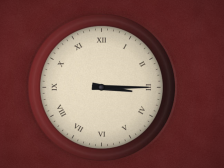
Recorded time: 3:15
